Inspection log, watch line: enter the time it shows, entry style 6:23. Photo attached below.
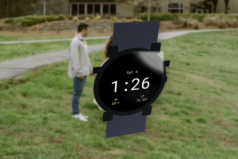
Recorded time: 1:26
